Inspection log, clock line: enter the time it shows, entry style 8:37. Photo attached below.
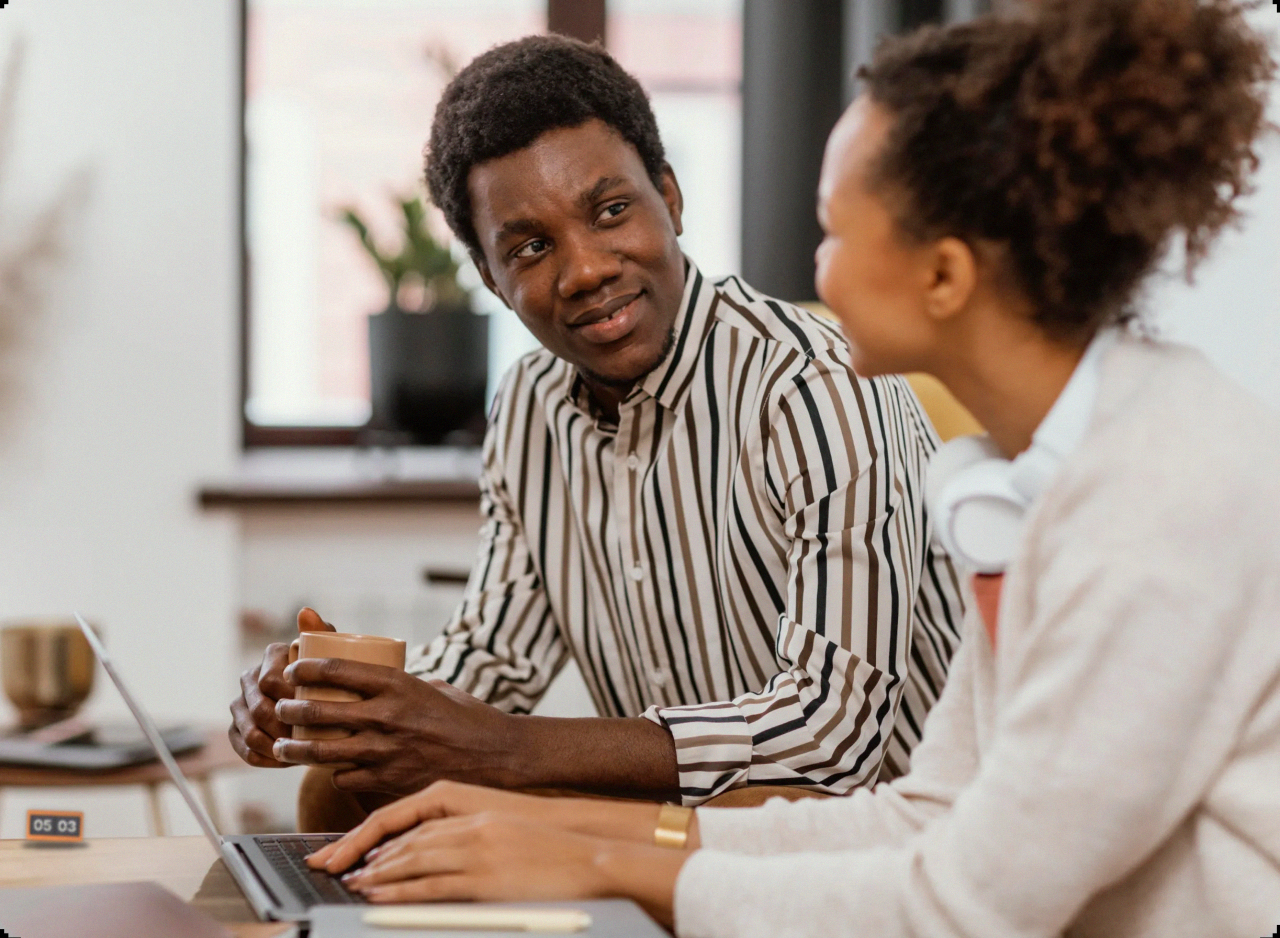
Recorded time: 5:03
